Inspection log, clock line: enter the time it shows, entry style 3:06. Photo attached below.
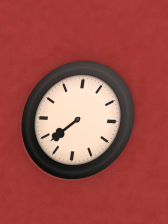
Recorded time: 7:38
